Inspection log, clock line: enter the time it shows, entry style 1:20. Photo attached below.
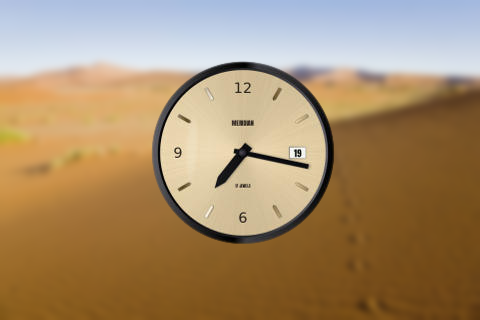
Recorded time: 7:17
